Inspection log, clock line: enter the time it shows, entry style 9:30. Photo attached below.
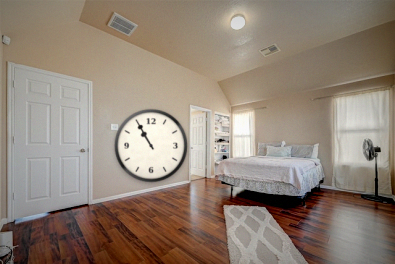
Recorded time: 10:55
